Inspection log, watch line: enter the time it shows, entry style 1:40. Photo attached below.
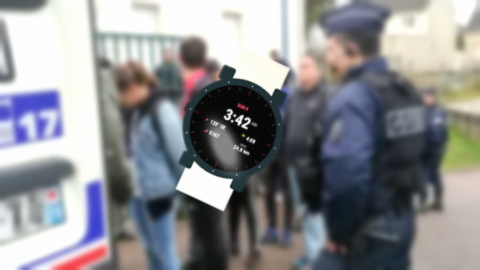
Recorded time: 3:42
